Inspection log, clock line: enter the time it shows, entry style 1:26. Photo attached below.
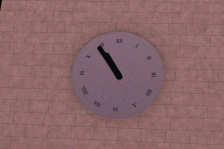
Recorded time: 10:54
